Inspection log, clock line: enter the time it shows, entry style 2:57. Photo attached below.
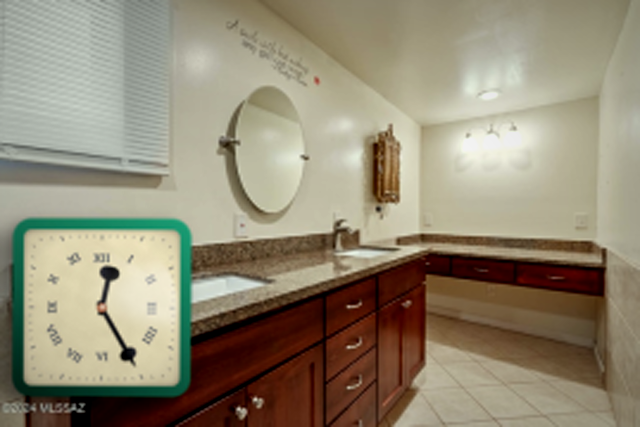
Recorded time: 12:25
